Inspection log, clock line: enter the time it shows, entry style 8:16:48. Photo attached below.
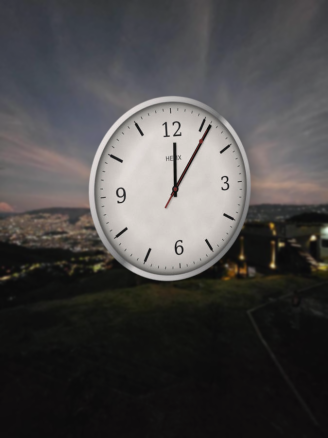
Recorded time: 12:06:06
